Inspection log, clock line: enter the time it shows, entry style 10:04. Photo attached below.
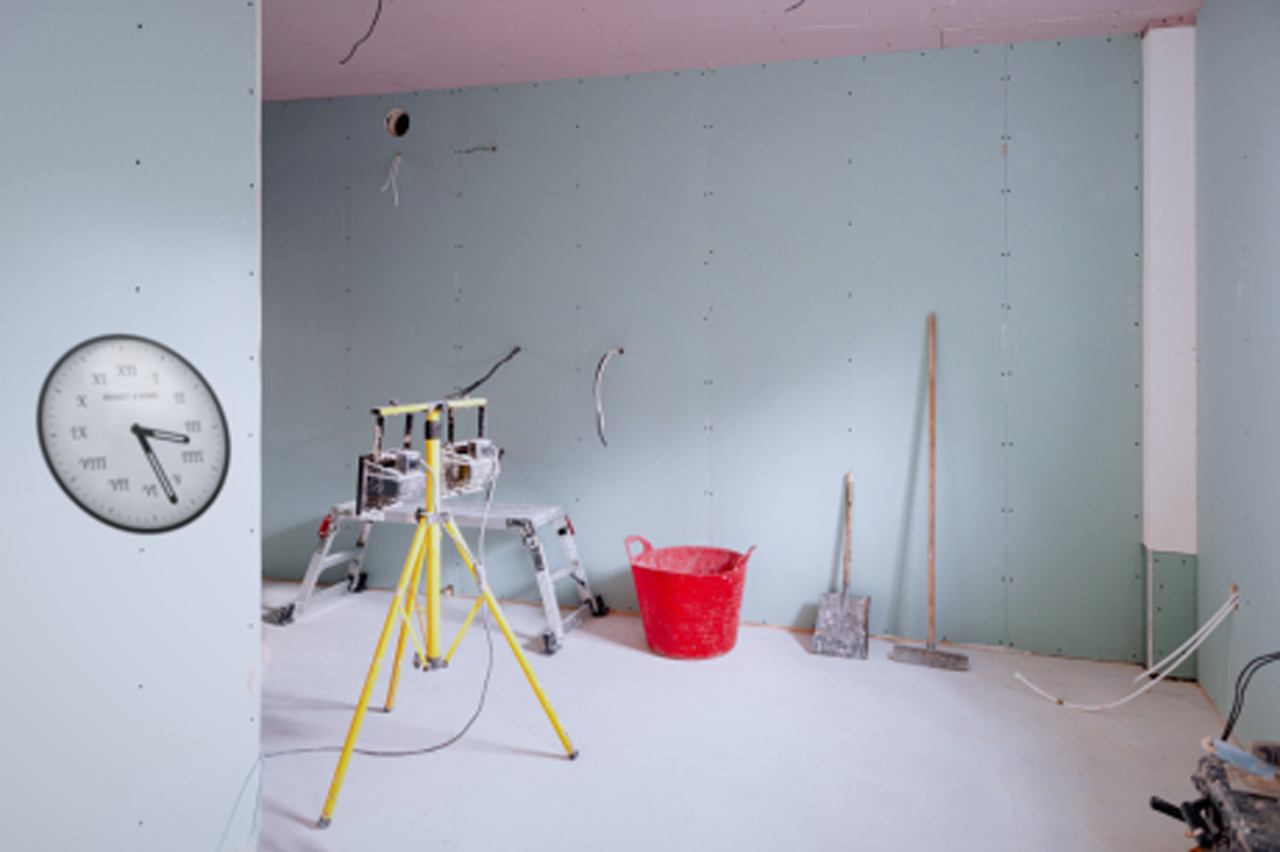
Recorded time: 3:27
